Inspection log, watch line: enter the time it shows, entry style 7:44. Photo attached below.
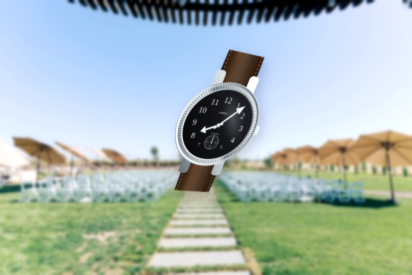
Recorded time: 8:07
